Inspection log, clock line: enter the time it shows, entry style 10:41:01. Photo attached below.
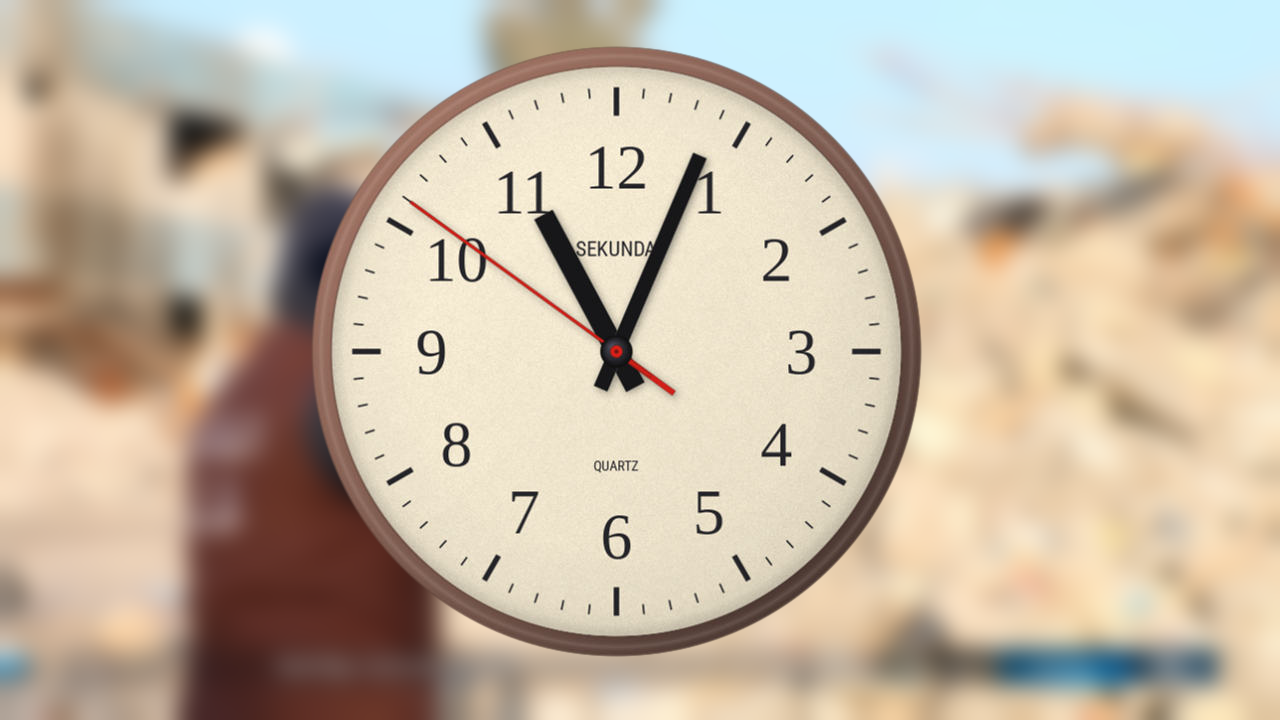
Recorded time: 11:03:51
